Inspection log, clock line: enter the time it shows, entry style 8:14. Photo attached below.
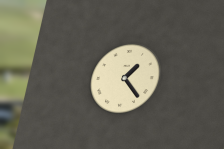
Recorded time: 1:23
